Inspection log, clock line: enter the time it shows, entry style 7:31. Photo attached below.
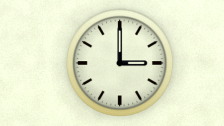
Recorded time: 3:00
